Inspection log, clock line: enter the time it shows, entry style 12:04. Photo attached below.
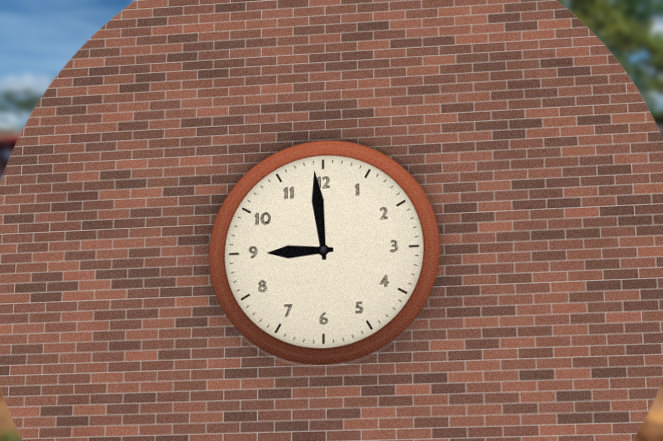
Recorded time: 8:59
